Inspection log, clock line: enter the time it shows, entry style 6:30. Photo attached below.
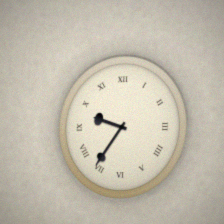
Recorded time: 9:36
